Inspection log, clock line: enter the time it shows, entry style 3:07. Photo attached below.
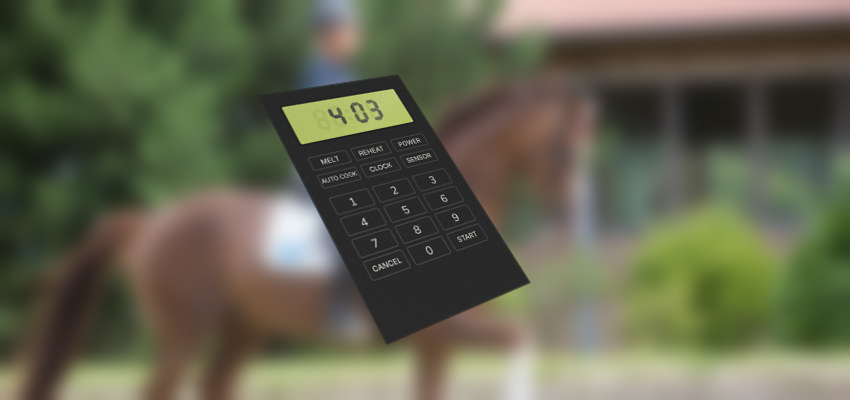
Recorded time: 4:03
